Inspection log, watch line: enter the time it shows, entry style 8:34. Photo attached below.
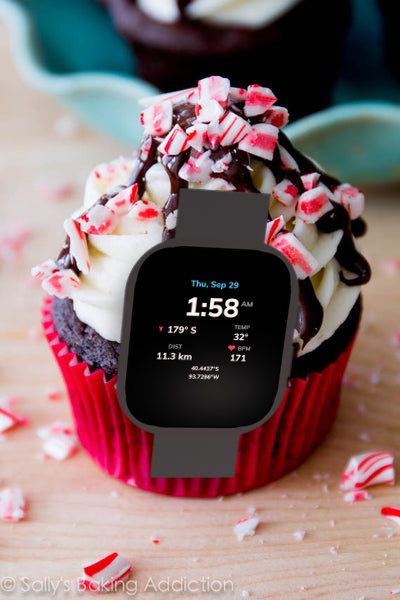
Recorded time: 1:58
